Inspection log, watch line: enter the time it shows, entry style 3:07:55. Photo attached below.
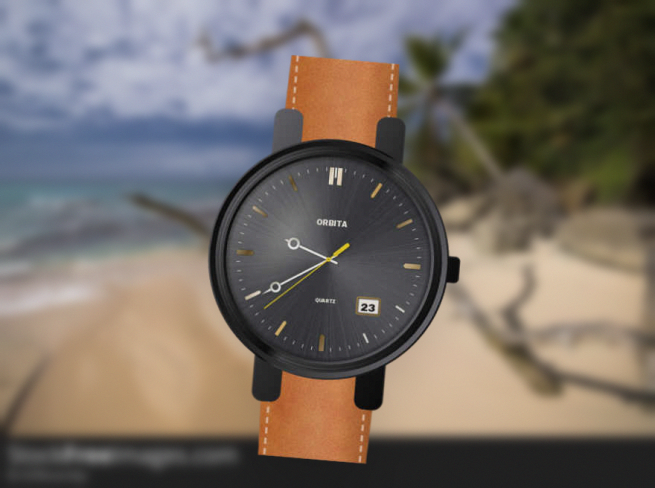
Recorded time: 9:39:38
